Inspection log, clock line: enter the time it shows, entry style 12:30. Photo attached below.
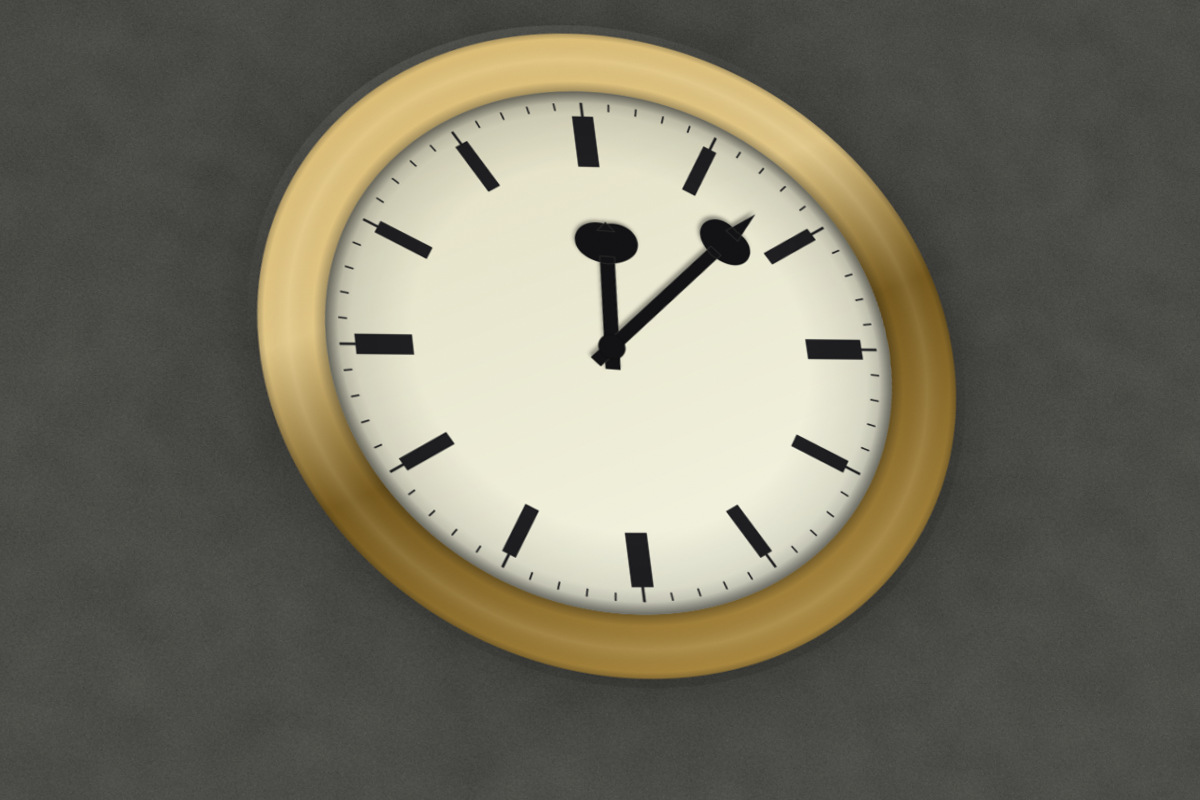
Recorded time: 12:08
